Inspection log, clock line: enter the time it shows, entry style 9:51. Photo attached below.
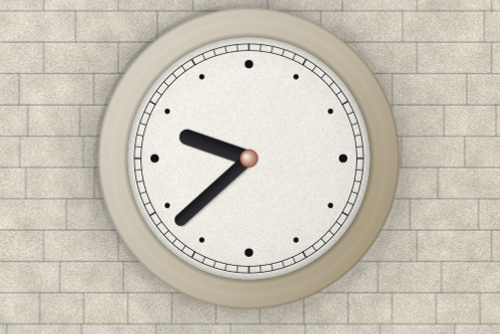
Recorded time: 9:38
